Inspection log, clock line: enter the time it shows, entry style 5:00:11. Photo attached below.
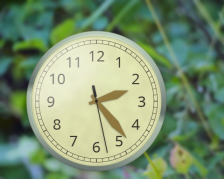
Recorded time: 2:23:28
